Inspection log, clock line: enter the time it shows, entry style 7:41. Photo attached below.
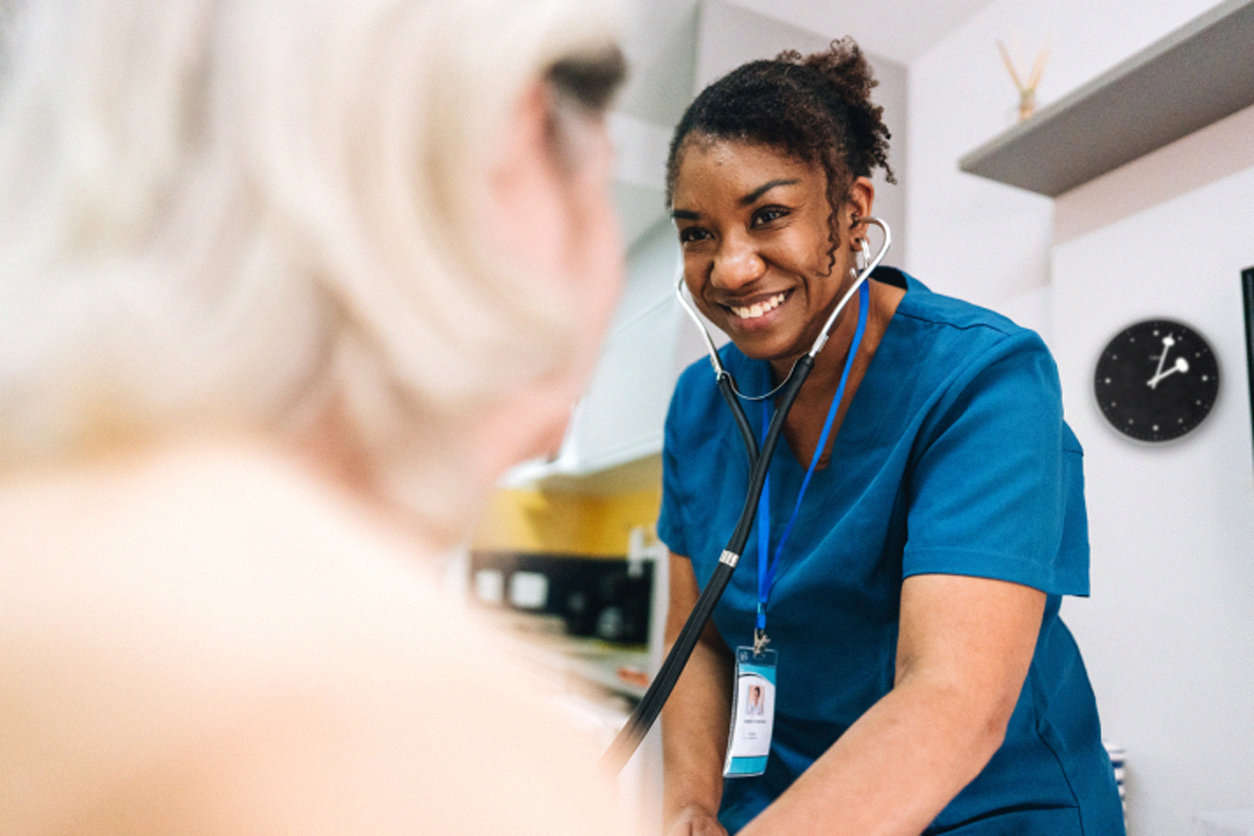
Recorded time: 2:03
